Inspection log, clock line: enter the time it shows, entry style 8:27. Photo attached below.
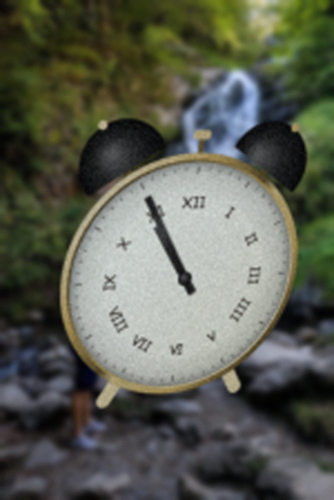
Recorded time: 10:55
